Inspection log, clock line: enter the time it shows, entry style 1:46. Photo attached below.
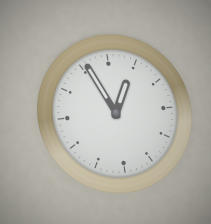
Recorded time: 12:56
